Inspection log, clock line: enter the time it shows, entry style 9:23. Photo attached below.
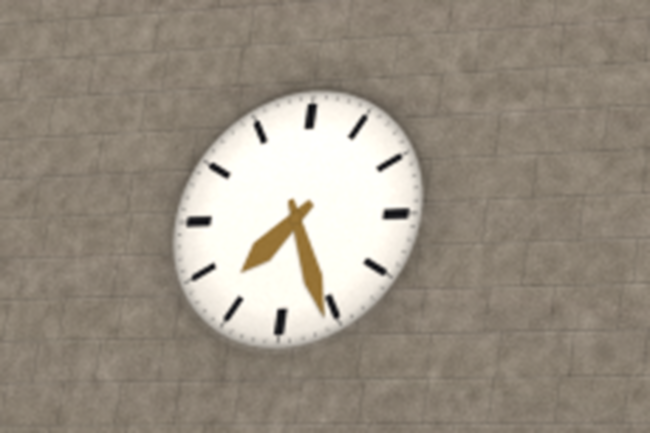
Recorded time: 7:26
